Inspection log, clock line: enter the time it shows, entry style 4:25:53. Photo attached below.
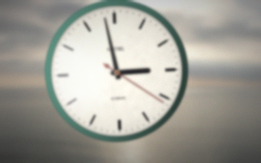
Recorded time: 2:58:21
